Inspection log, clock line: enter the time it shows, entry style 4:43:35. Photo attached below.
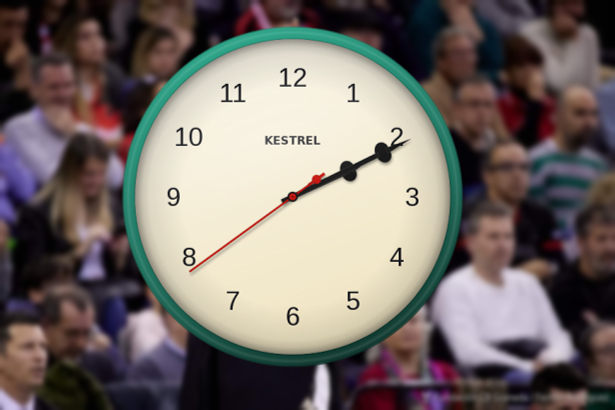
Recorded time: 2:10:39
